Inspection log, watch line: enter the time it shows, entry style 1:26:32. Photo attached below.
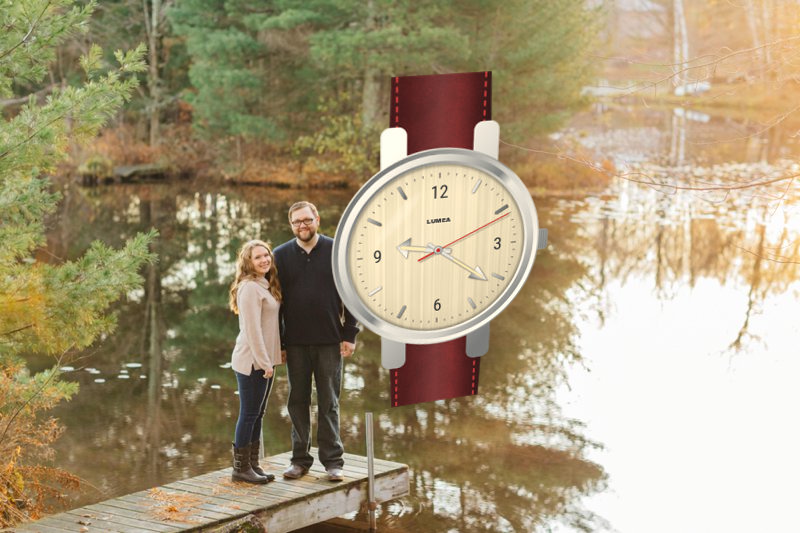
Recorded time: 9:21:11
